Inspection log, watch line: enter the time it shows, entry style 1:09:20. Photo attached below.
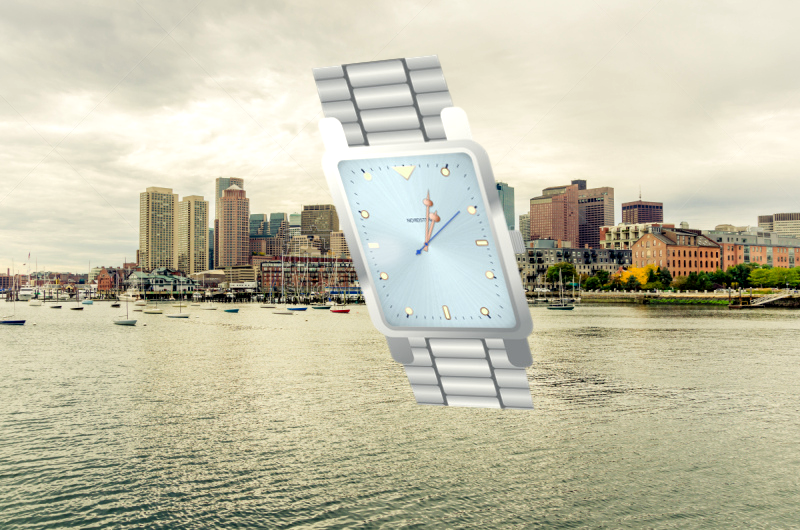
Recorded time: 1:03:09
